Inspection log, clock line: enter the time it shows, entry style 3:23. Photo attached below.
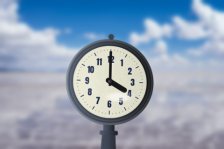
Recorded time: 4:00
